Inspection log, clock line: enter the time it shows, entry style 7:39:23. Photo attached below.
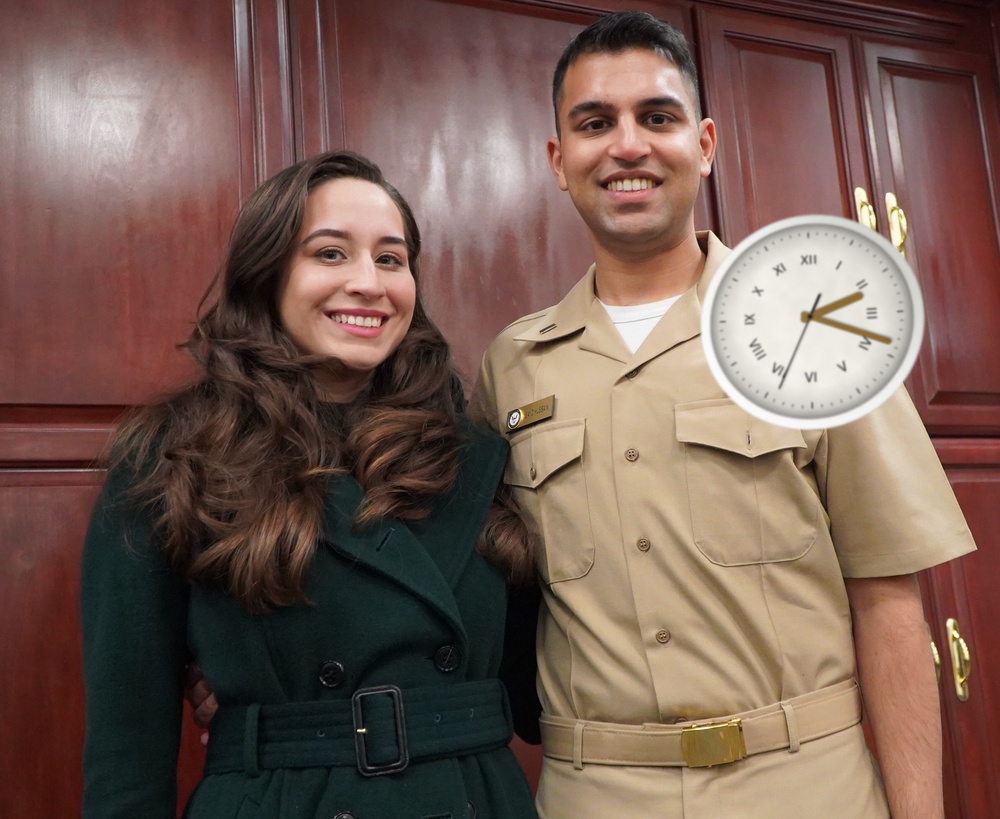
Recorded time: 2:18:34
